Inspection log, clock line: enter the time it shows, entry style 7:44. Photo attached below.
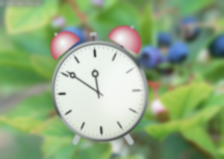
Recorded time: 11:51
